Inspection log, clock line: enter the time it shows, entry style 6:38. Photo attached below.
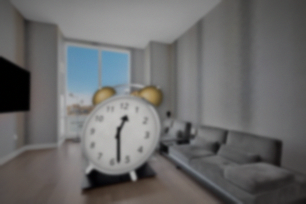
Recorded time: 12:28
